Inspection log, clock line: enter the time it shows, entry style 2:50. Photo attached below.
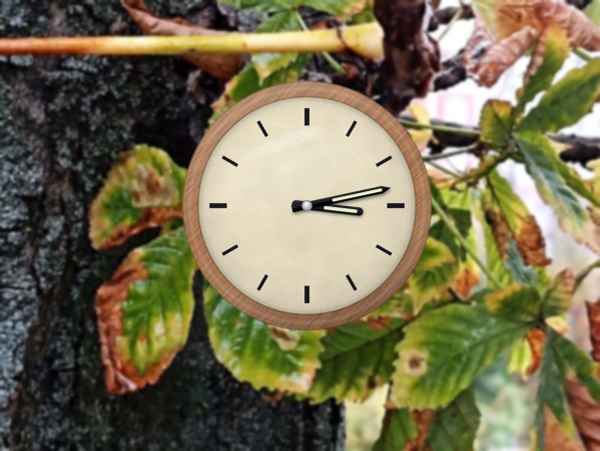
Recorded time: 3:13
